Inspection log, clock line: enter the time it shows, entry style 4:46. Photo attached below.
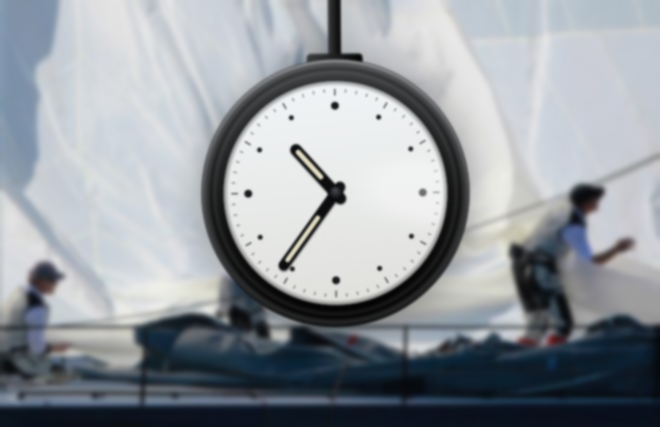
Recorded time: 10:36
